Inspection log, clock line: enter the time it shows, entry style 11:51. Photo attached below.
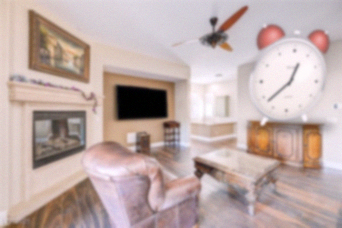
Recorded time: 12:38
